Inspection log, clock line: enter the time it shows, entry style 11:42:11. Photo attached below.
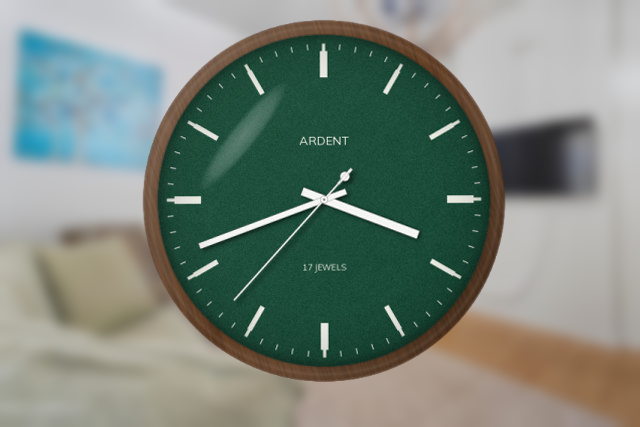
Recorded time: 3:41:37
